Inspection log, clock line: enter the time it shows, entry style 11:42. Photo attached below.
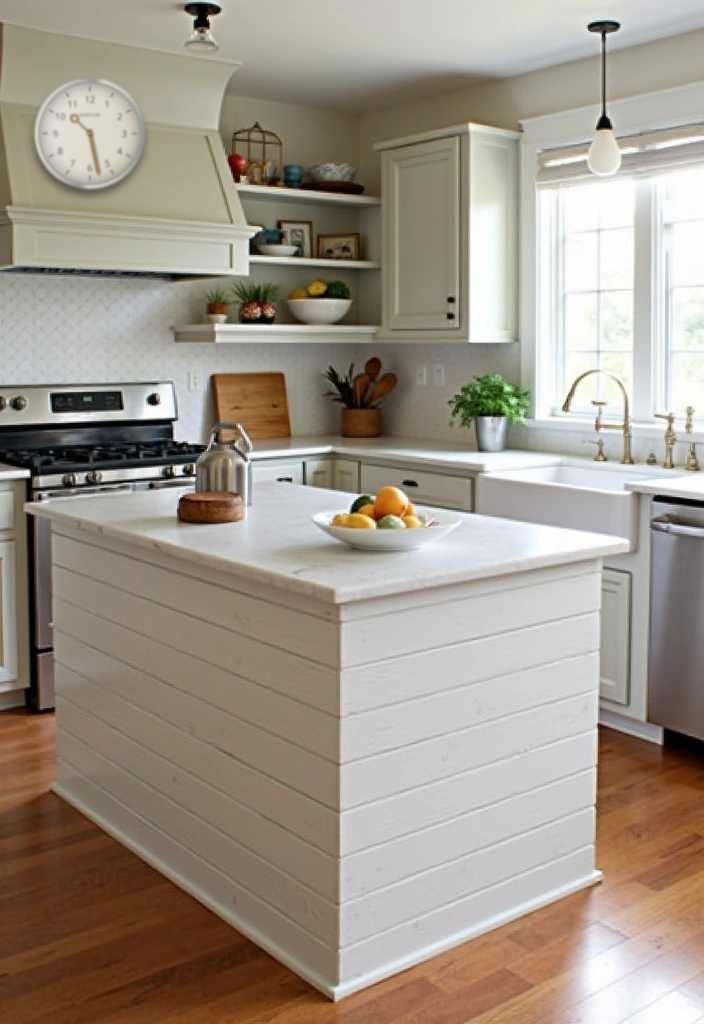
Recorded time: 10:28
